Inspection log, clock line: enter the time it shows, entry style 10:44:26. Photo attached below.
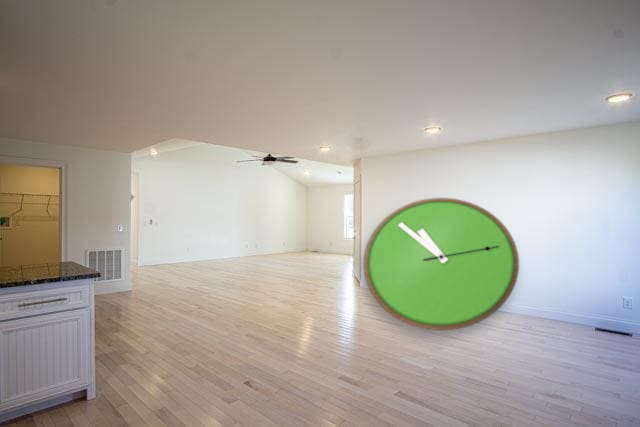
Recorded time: 10:52:13
